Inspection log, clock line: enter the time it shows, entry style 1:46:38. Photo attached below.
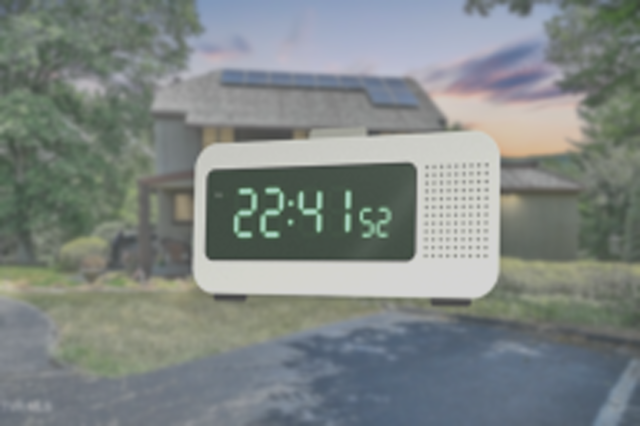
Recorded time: 22:41:52
